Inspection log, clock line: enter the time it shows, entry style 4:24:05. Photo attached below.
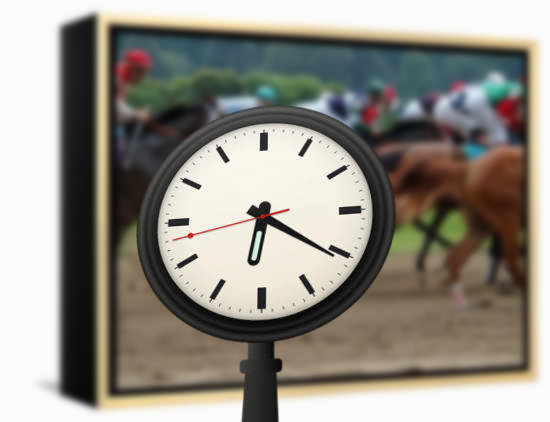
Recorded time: 6:20:43
